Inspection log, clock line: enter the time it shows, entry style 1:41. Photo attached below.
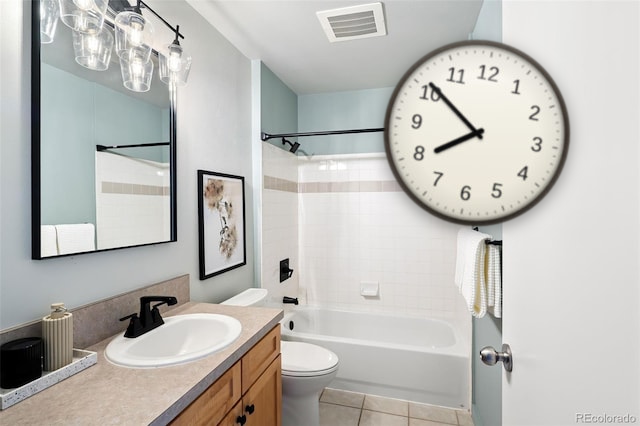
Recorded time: 7:51
